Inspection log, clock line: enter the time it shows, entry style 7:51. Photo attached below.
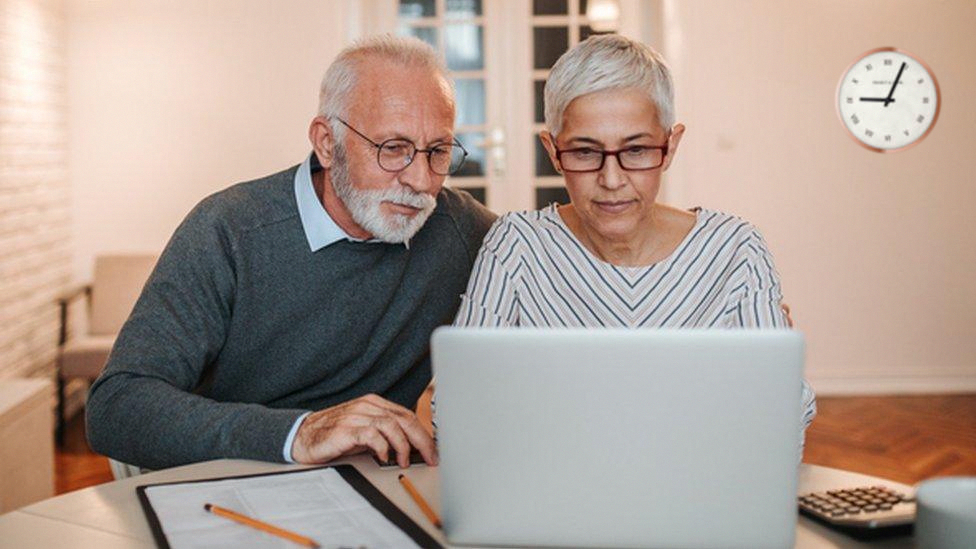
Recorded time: 9:04
